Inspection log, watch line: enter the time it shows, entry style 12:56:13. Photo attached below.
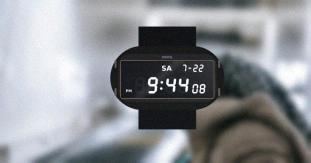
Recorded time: 9:44:08
